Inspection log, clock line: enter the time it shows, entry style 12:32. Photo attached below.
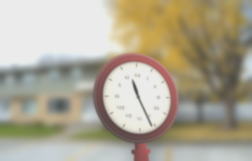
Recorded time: 11:26
